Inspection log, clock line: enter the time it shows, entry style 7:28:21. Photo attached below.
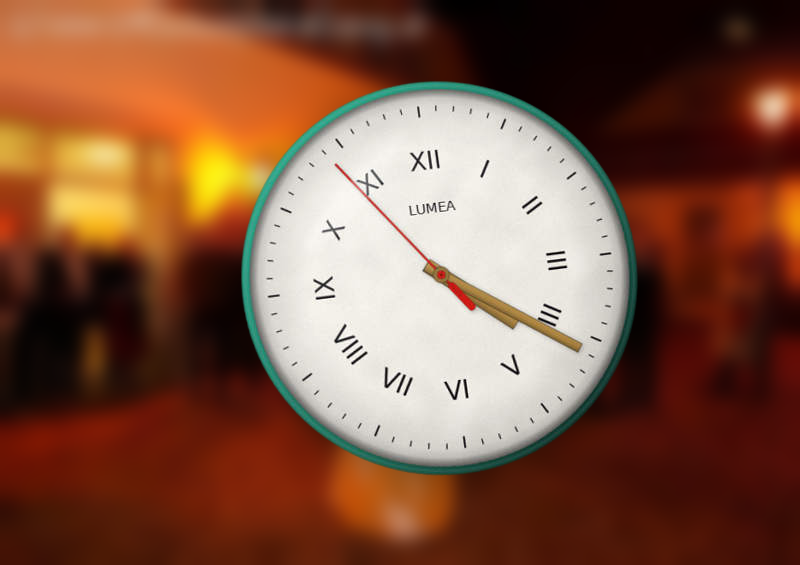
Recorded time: 4:20:54
